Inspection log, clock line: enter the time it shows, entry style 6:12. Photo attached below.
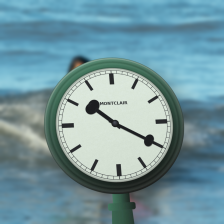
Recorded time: 10:20
